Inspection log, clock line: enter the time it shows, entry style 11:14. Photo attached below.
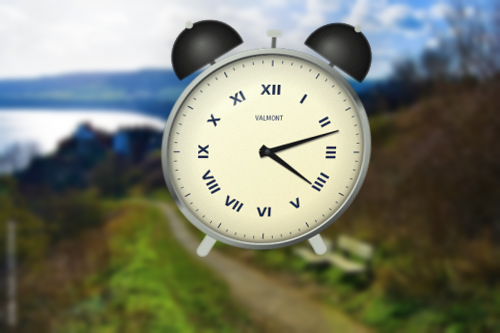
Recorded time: 4:12
